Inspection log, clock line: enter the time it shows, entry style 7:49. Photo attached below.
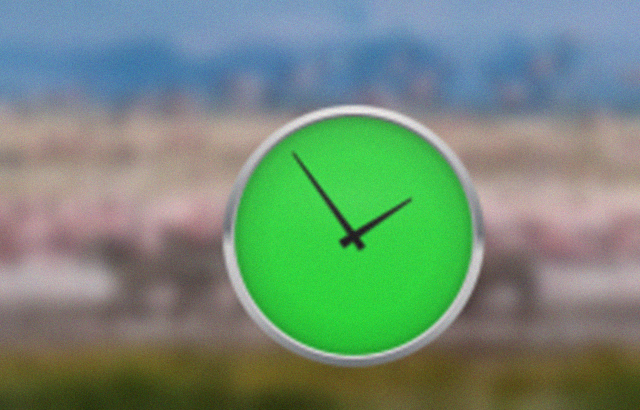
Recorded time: 1:54
